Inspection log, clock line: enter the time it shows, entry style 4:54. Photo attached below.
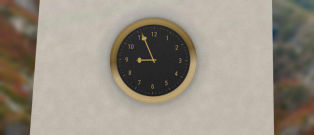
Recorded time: 8:56
